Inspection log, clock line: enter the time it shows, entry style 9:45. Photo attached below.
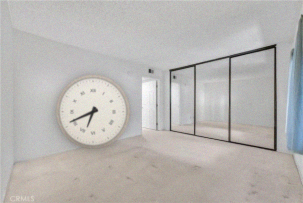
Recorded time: 6:41
